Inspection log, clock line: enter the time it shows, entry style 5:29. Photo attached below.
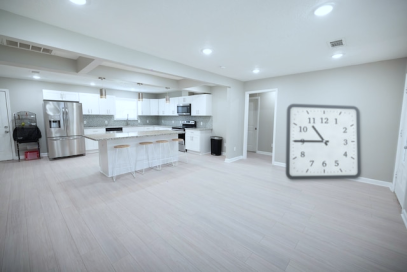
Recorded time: 10:45
